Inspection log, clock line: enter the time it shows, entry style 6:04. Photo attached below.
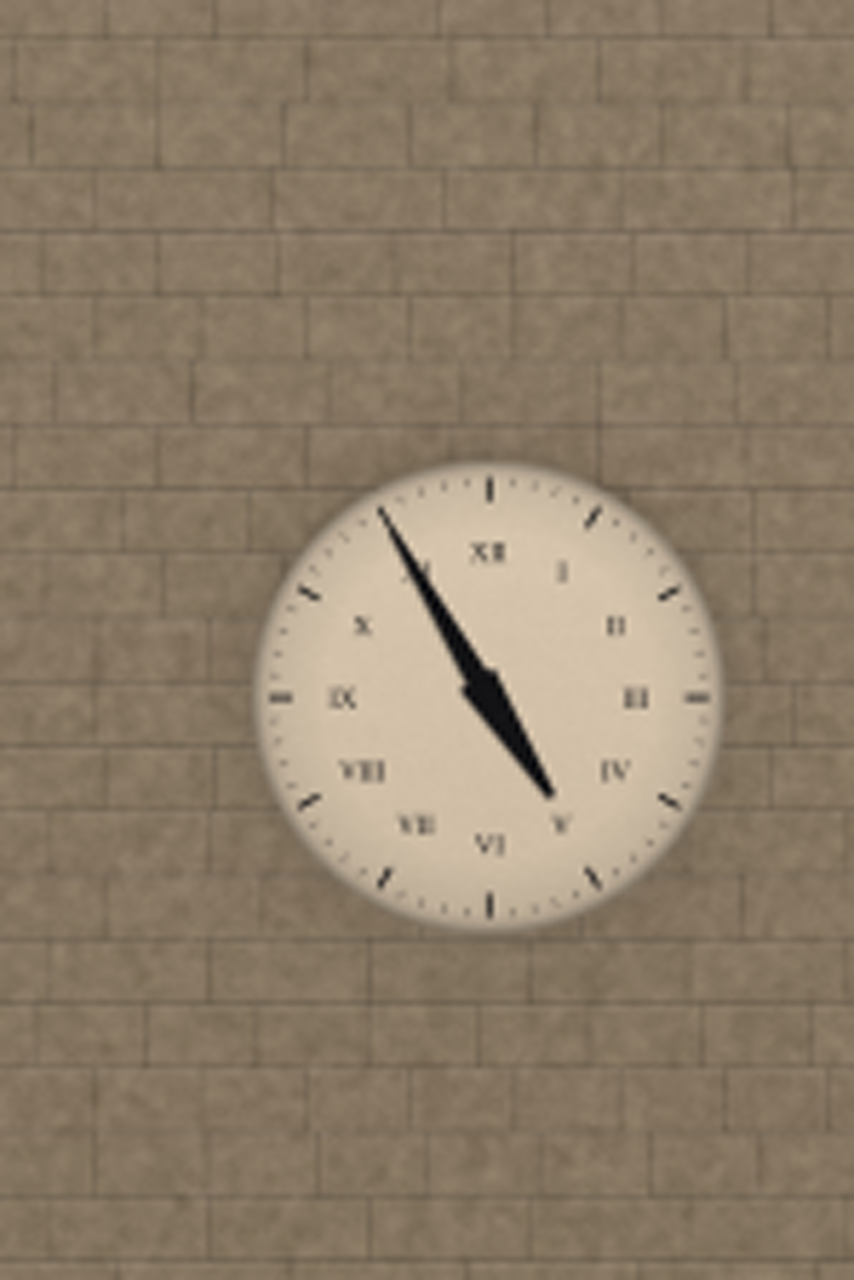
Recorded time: 4:55
